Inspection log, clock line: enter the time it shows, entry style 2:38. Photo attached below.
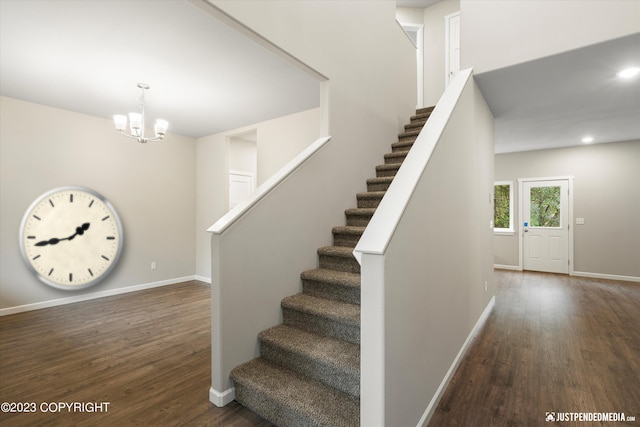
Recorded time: 1:43
